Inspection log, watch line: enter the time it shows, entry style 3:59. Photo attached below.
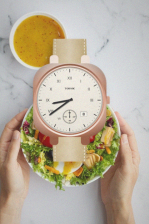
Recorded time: 8:39
